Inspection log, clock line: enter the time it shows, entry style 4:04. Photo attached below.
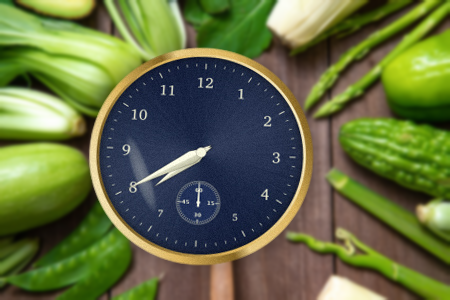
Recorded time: 7:40
